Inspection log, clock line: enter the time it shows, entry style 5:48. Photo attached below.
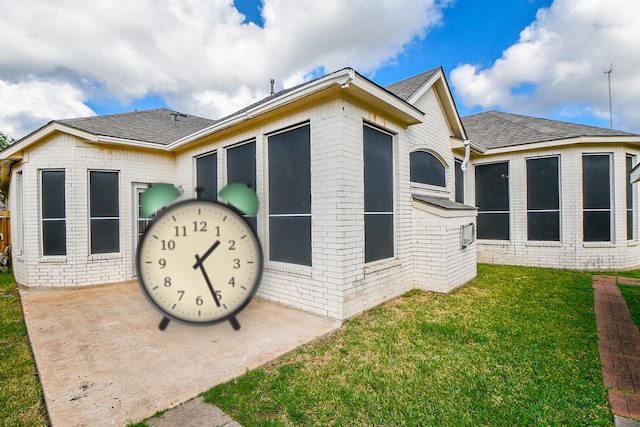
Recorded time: 1:26
